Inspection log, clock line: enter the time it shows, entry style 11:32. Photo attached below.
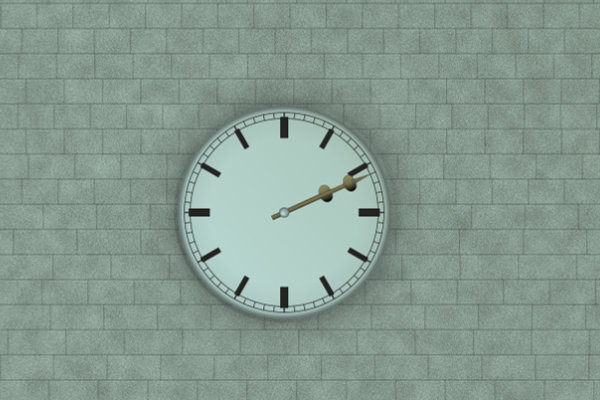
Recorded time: 2:11
